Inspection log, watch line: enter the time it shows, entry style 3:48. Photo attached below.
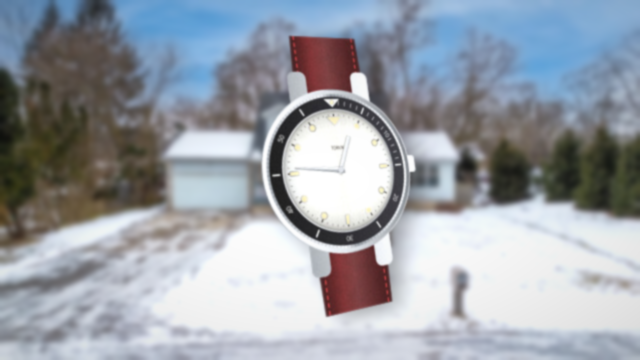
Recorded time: 12:46
